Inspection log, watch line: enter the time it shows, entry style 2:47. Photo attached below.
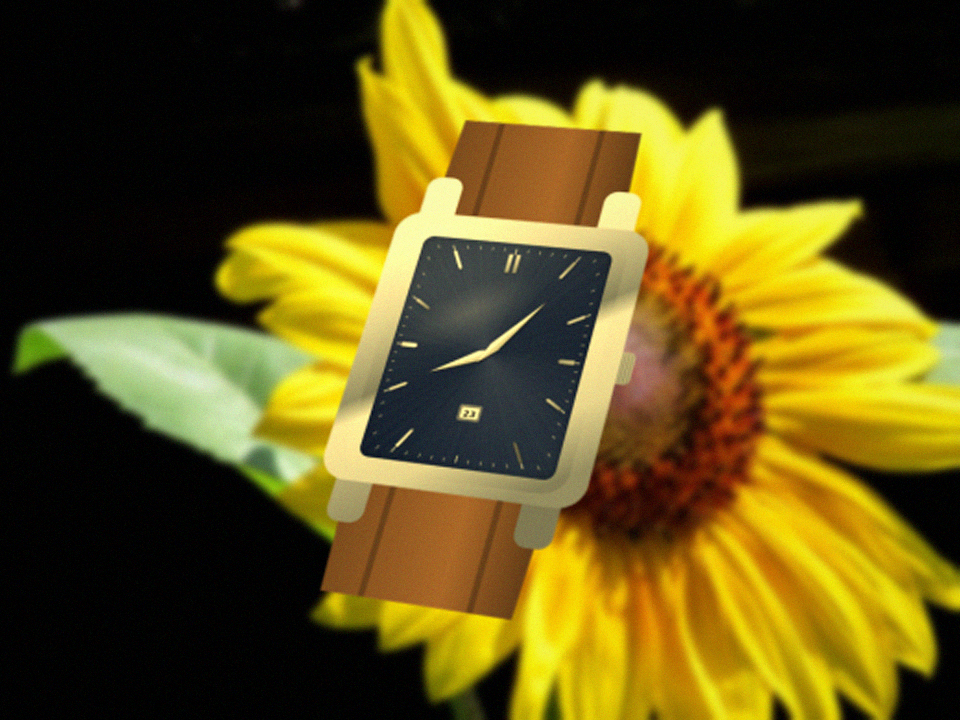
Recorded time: 8:06
